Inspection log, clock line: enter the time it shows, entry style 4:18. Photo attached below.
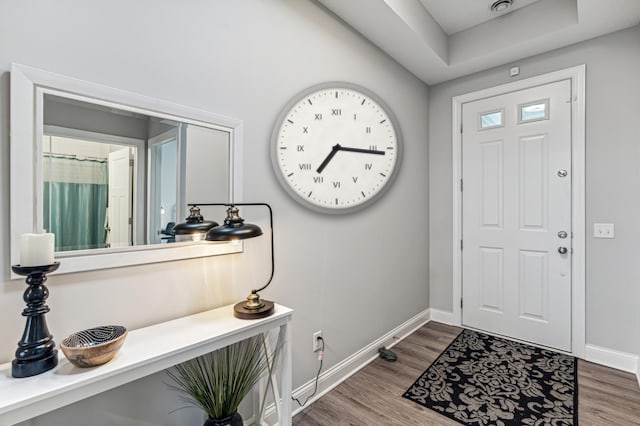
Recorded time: 7:16
